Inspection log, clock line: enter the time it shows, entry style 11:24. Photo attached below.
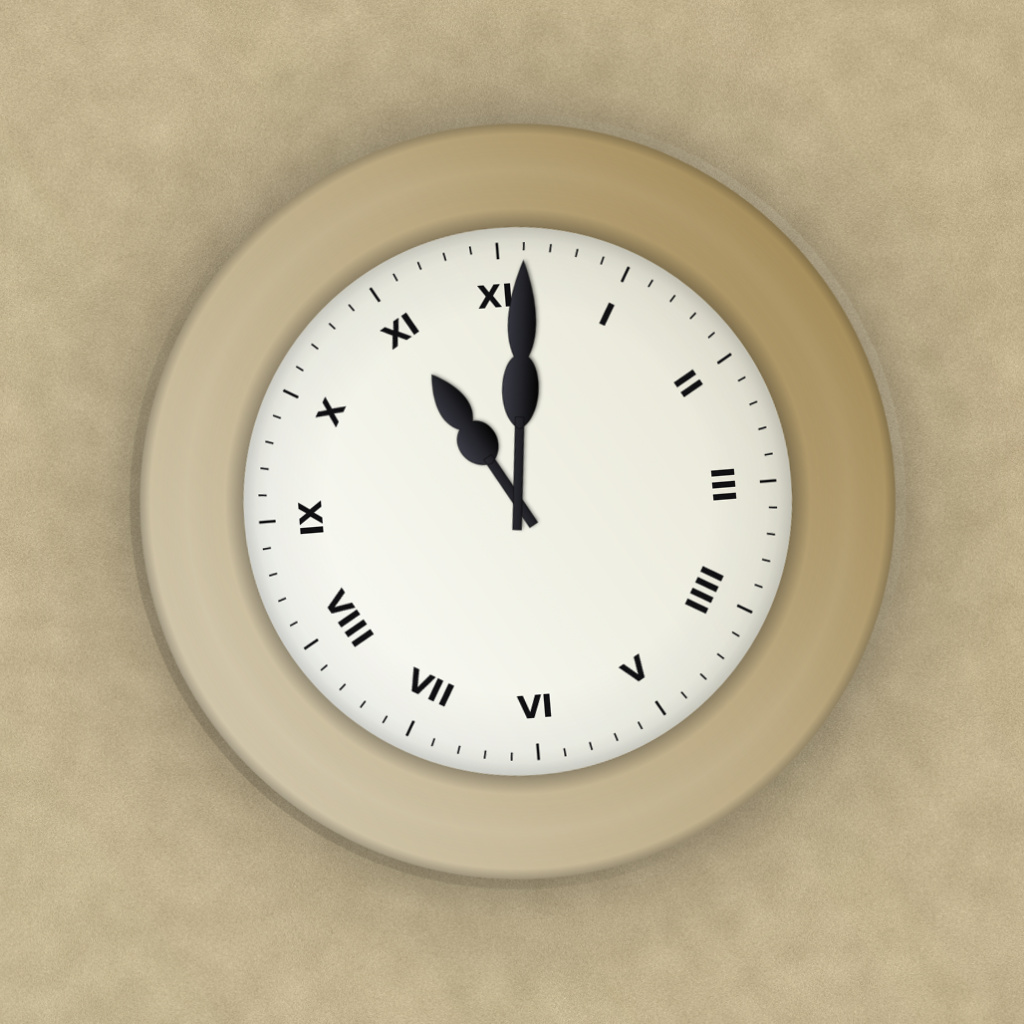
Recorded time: 11:01
